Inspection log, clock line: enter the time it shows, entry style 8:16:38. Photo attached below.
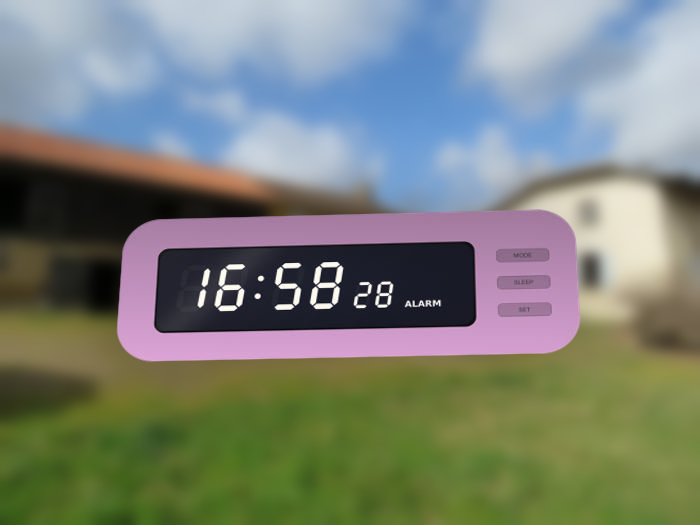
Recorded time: 16:58:28
